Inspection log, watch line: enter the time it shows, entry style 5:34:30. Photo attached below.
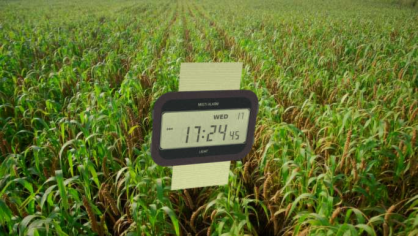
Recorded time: 17:24:45
